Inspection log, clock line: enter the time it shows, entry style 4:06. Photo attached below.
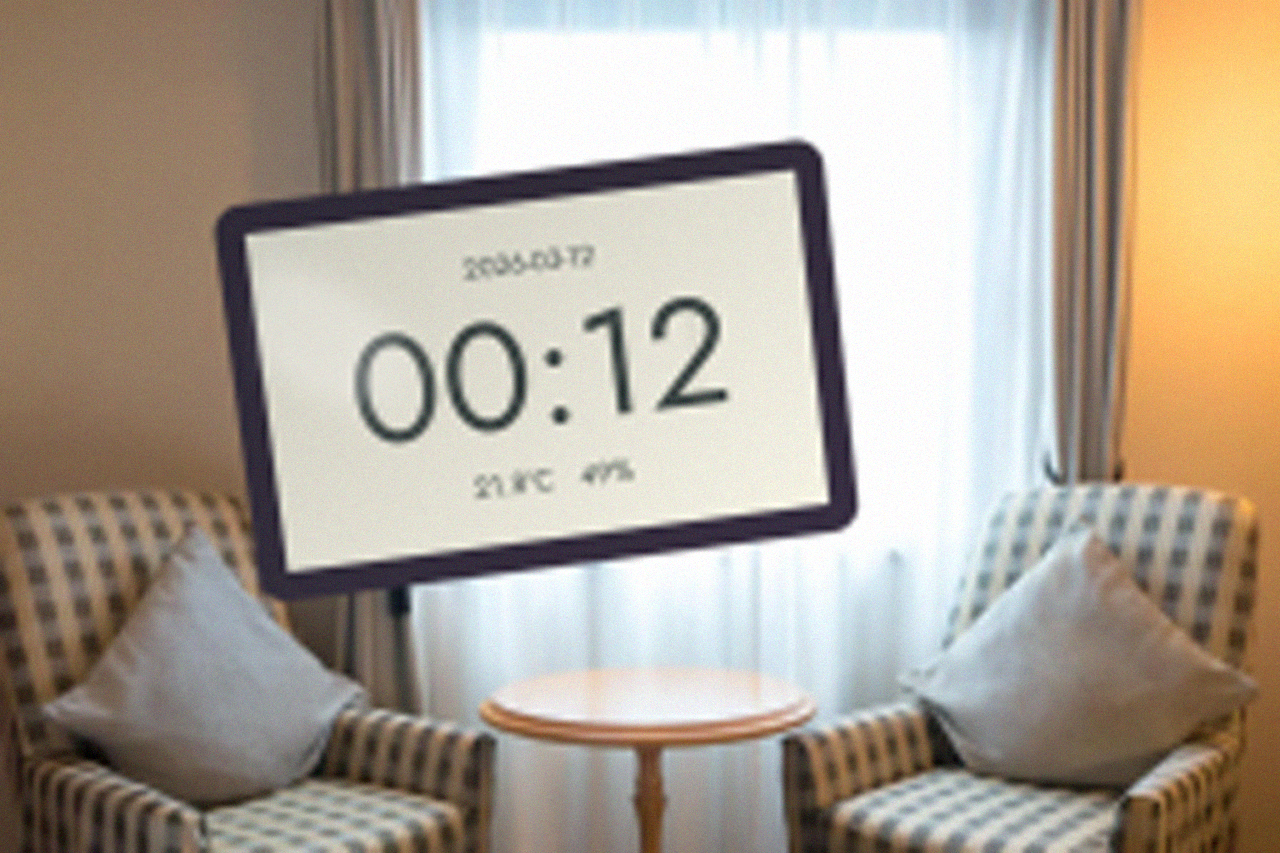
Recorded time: 0:12
